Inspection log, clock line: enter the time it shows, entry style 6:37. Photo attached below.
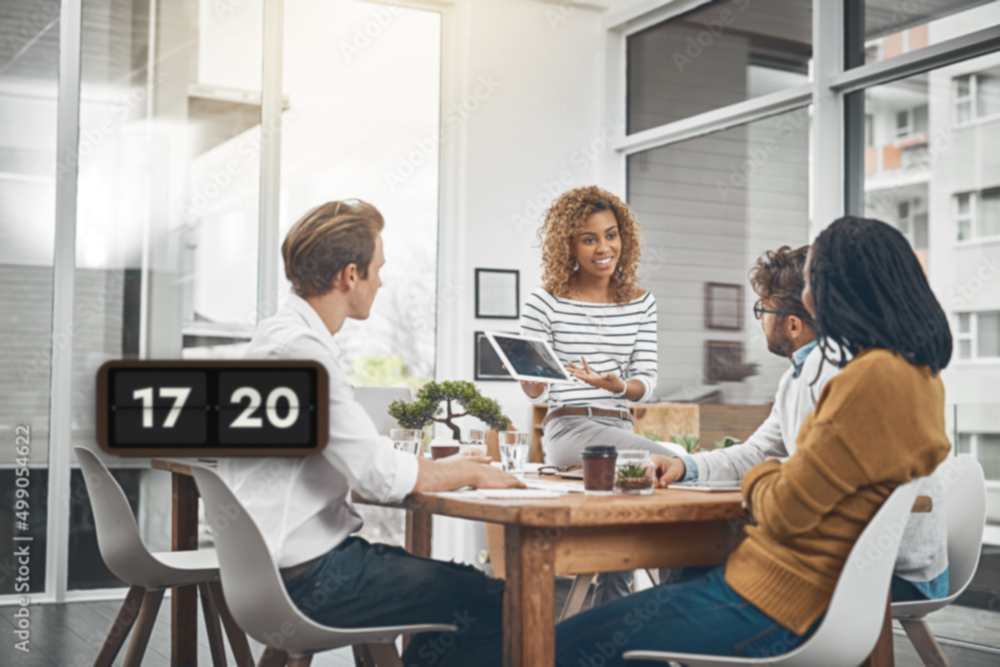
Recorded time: 17:20
